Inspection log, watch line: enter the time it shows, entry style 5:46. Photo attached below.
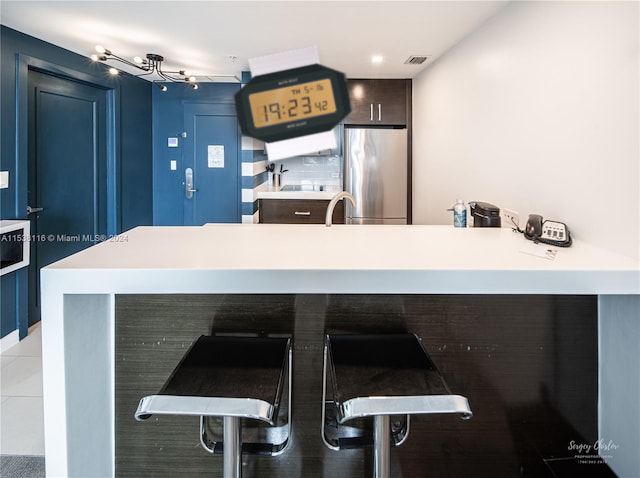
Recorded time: 19:23
